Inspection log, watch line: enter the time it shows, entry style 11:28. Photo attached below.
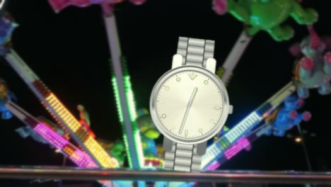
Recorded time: 12:32
